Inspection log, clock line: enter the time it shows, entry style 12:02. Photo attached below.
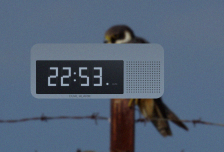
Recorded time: 22:53
